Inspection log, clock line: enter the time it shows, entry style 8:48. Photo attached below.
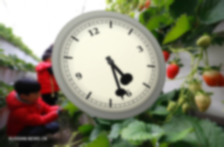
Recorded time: 5:32
